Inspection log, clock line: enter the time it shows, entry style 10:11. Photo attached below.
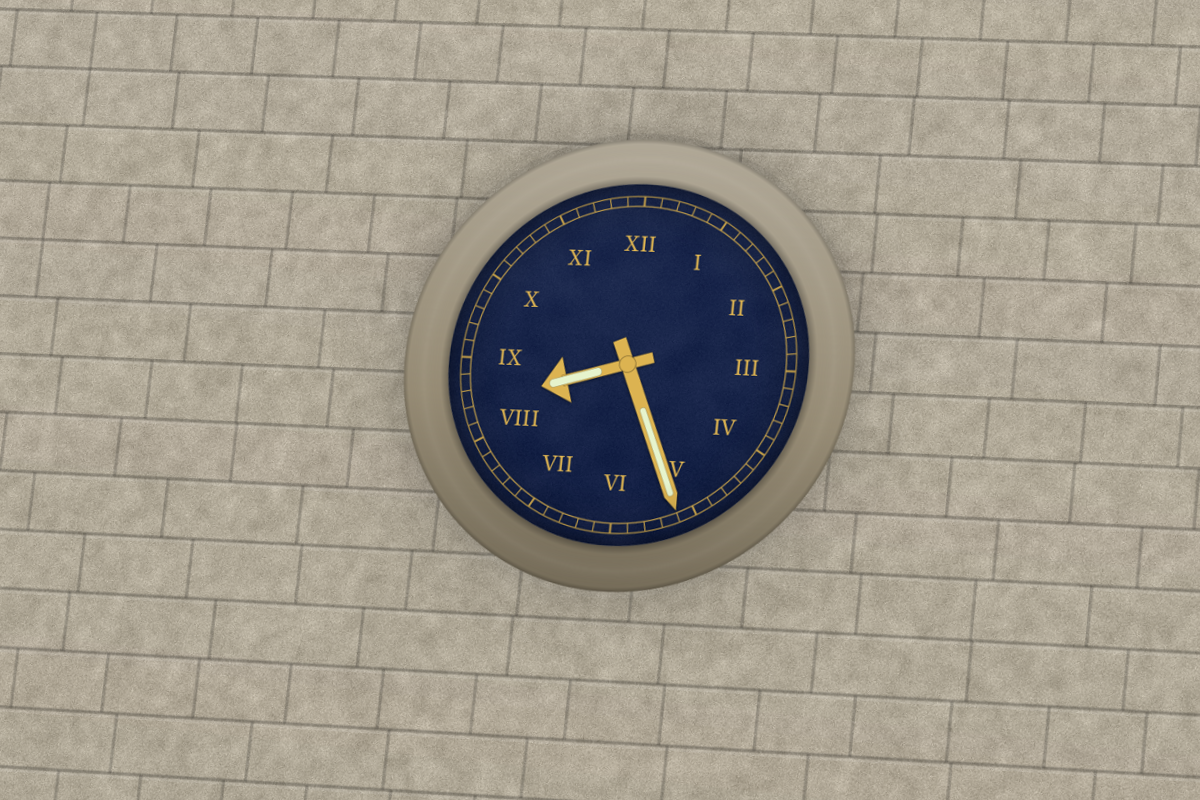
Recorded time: 8:26
